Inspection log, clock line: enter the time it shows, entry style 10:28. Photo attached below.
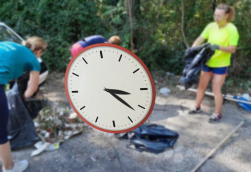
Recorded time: 3:22
